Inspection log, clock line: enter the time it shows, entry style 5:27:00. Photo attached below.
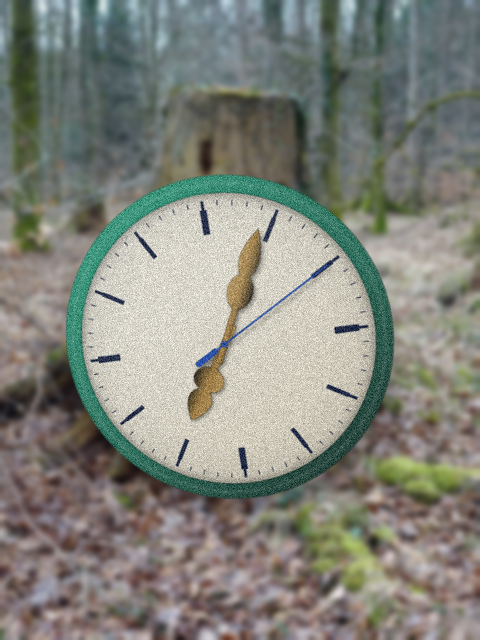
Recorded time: 7:04:10
